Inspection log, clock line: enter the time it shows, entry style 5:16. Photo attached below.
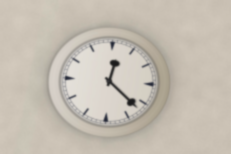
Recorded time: 12:22
